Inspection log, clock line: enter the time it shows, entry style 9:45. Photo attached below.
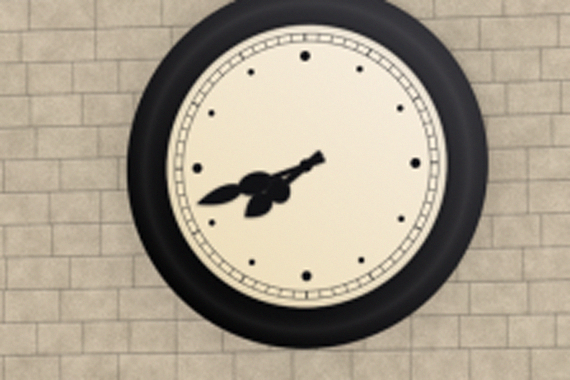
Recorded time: 7:42
